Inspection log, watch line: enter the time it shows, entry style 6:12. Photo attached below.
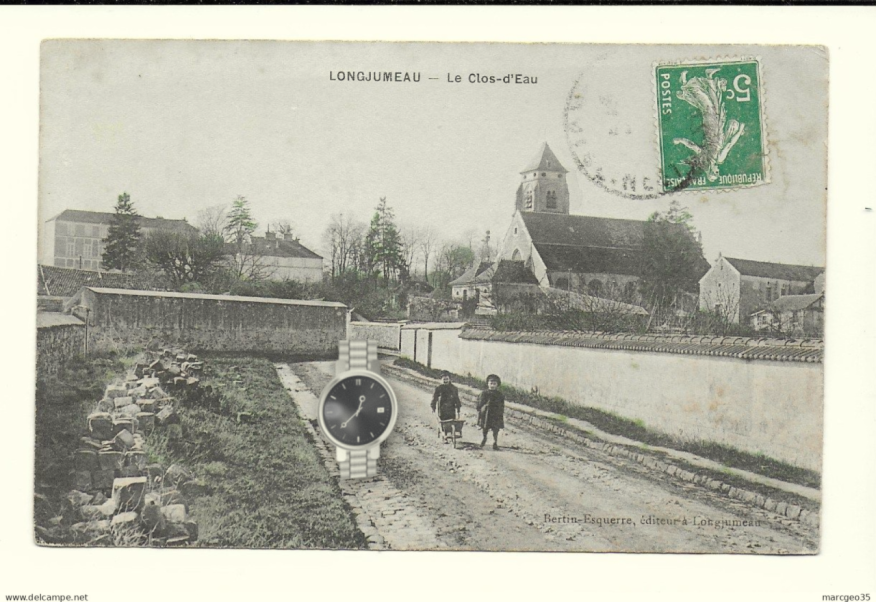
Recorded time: 12:38
